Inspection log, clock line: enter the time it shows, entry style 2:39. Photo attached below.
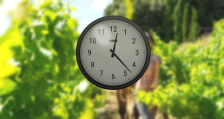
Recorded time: 12:23
